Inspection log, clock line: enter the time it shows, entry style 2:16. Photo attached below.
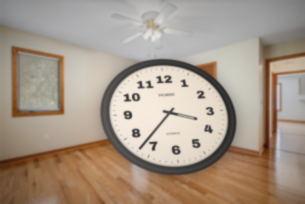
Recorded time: 3:37
